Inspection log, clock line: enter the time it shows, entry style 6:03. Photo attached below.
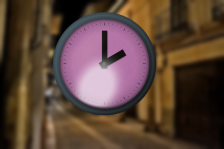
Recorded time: 2:00
